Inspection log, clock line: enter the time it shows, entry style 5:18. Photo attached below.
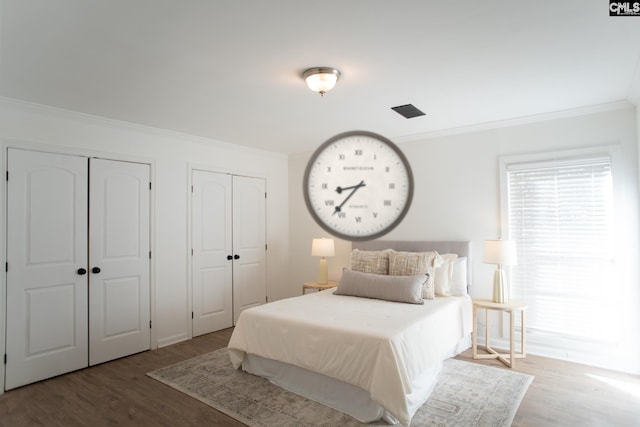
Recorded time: 8:37
